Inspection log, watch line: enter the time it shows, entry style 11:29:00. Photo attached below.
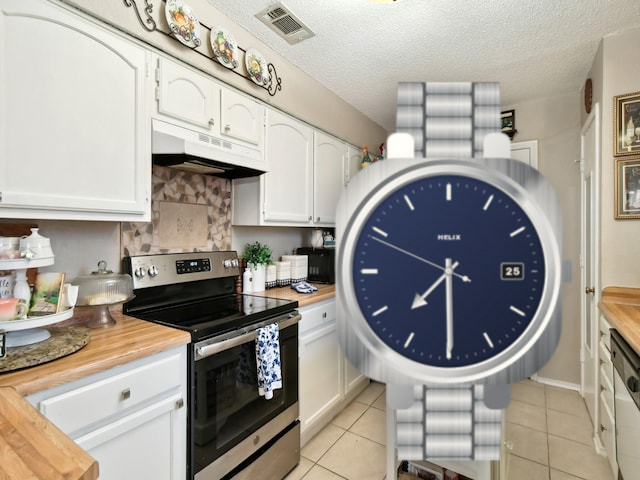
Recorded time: 7:29:49
